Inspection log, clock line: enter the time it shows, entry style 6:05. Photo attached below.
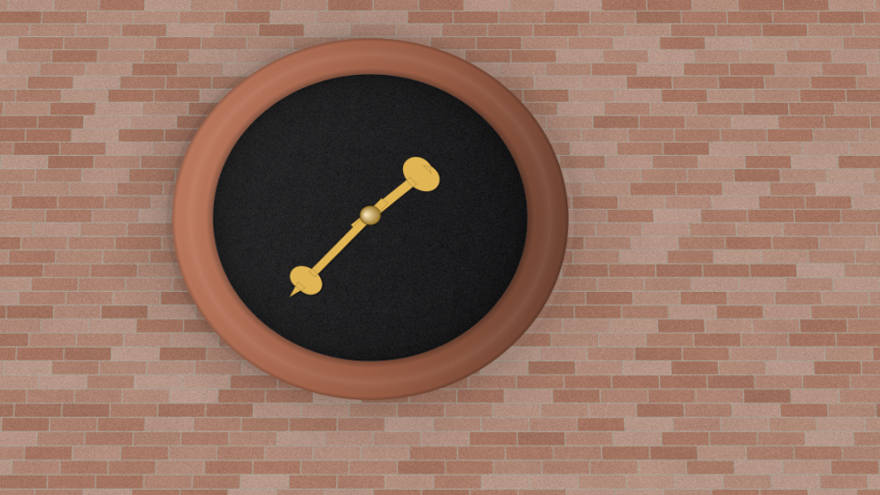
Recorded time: 1:37
